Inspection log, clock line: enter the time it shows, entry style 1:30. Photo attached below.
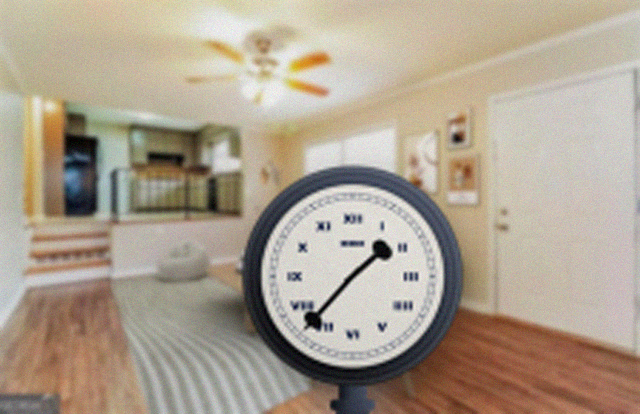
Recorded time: 1:37
